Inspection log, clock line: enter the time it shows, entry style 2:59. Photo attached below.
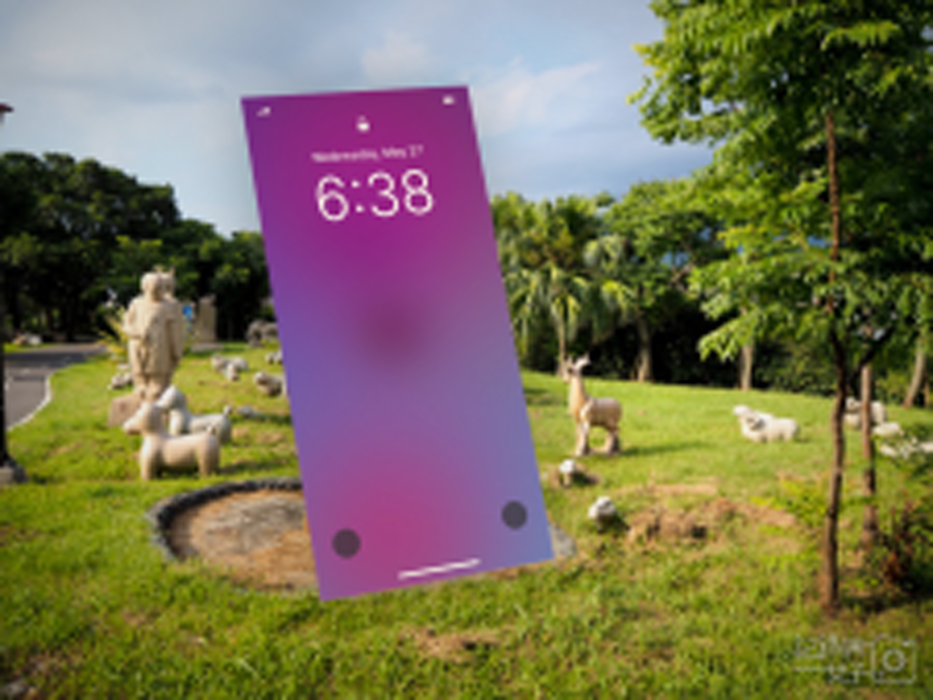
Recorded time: 6:38
